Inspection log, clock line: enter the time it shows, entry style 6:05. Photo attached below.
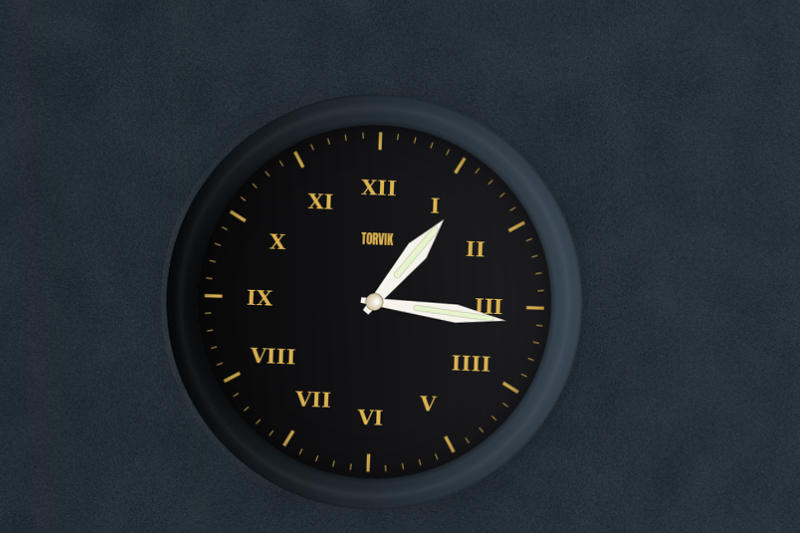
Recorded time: 1:16
